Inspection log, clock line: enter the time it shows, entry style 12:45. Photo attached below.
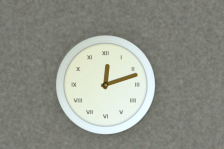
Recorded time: 12:12
